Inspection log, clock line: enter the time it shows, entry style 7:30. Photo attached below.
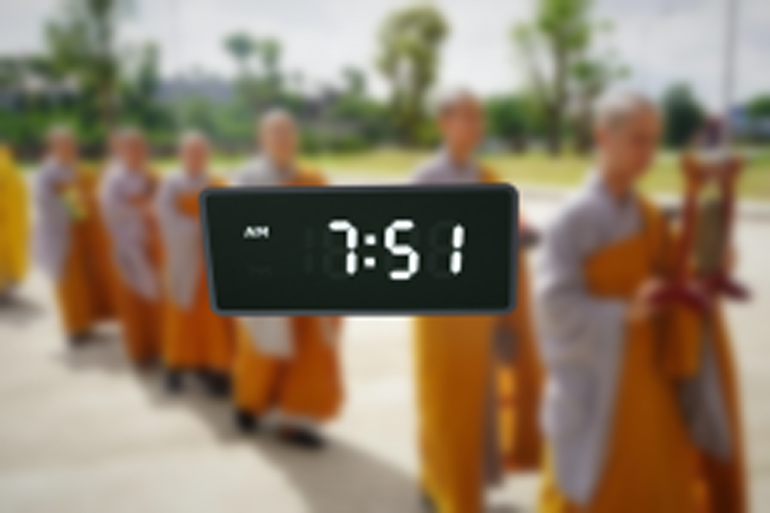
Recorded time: 7:51
